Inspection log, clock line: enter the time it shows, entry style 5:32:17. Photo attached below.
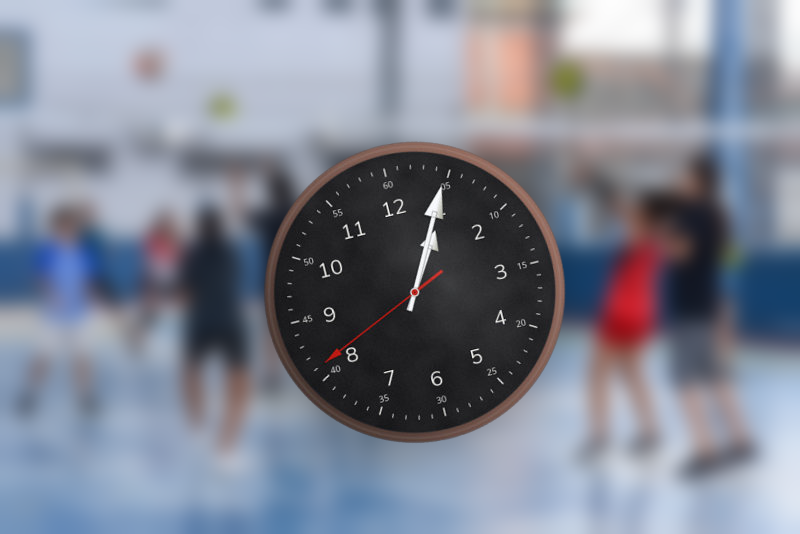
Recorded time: 1:04:41
